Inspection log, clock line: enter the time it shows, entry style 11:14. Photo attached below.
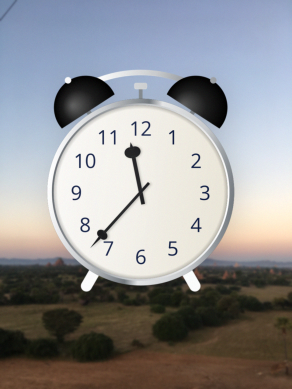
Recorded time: 11:37
